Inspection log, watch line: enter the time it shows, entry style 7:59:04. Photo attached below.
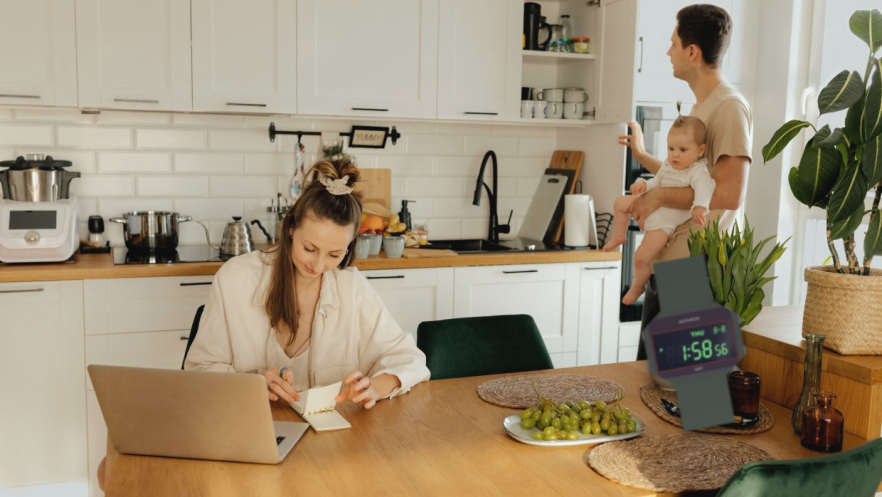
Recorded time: 1:58:56
